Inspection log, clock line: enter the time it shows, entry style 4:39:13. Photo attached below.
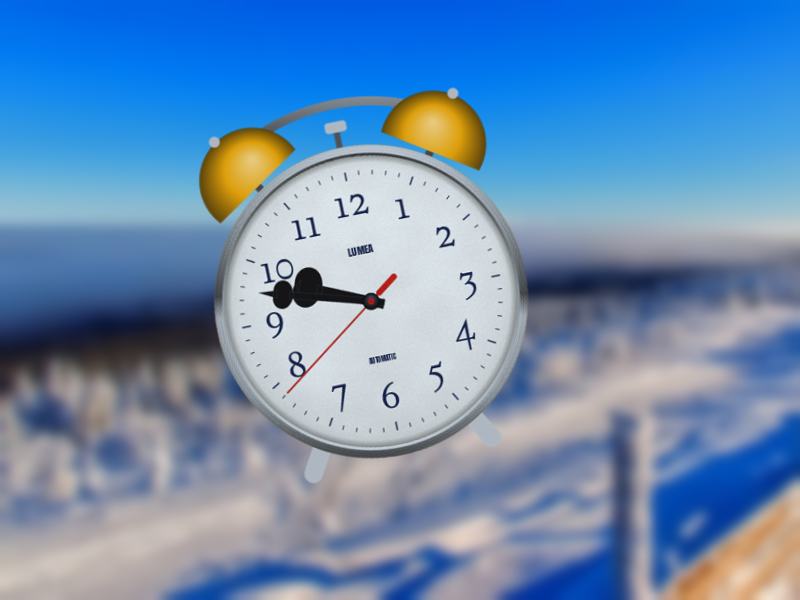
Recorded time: 9:47:39
